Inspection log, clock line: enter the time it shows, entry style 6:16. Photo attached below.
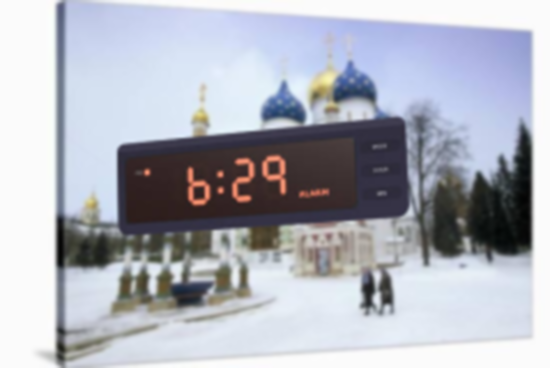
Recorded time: 6:29
